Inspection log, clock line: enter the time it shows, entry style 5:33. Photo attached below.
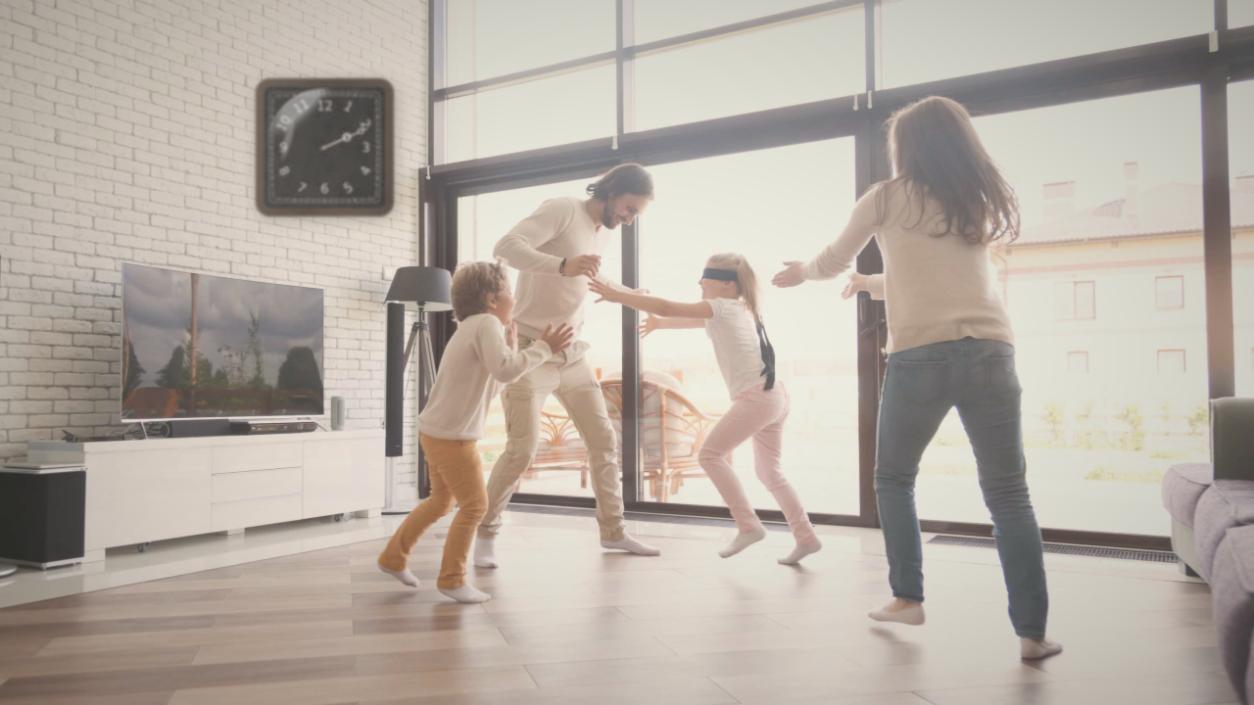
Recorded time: 2:11
